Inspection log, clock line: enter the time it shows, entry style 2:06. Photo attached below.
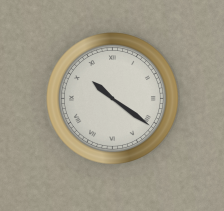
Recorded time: 10:21
